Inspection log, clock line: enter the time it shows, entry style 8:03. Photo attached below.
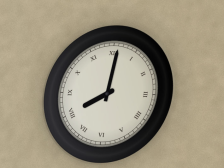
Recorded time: 8:01
